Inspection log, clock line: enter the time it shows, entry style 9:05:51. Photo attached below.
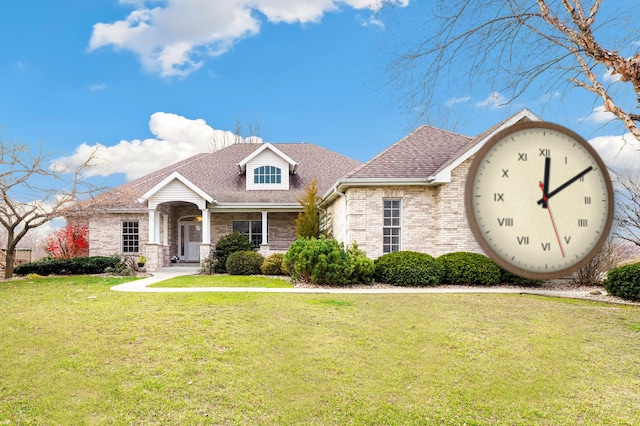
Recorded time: 12:09:27
